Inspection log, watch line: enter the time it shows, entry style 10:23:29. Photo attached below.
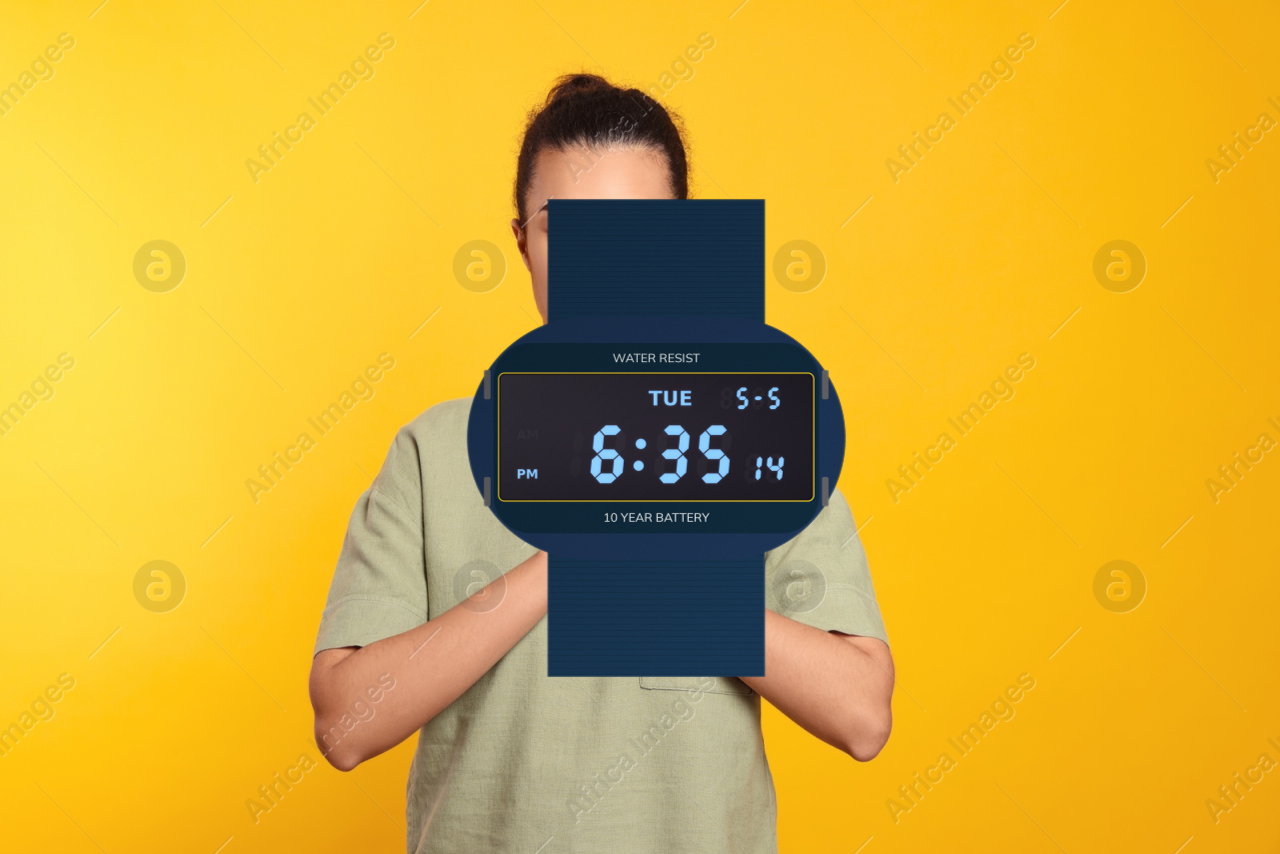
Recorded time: 6:35:14
